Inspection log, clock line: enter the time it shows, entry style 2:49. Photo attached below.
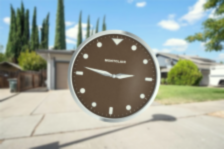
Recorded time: 2:47
